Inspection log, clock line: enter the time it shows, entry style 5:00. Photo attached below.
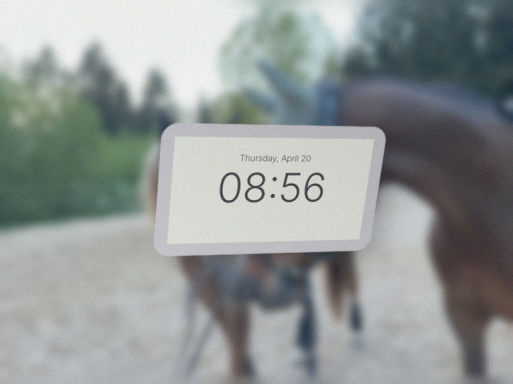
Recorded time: 8:56
